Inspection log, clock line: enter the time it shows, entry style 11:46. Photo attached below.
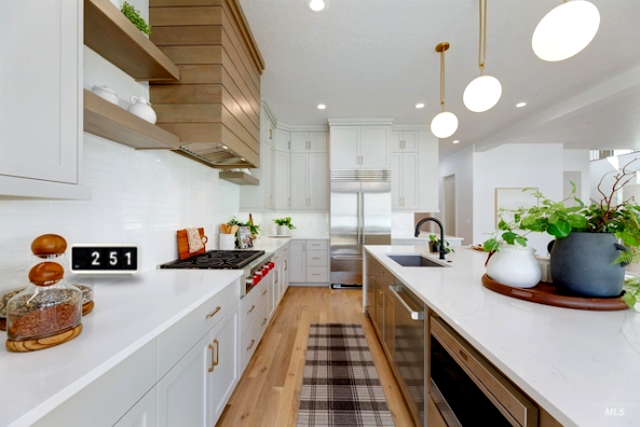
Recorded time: 2:51
